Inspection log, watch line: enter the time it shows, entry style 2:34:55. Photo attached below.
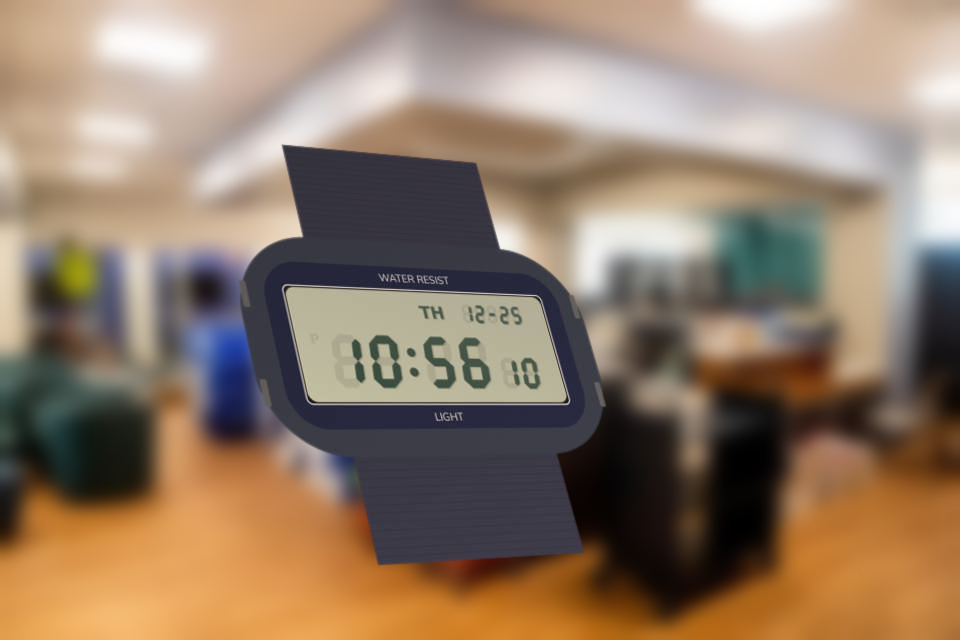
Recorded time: 10:56:10
